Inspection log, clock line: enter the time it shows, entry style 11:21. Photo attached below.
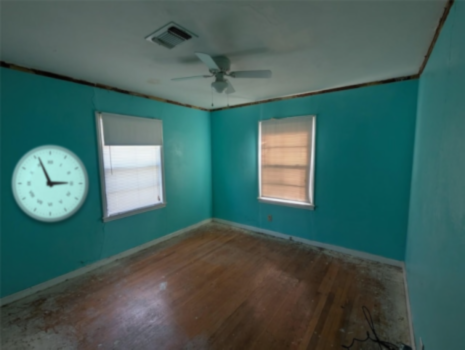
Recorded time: 2:56
